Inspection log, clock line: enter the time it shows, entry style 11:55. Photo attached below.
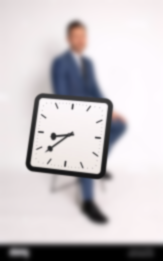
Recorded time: 8:38
